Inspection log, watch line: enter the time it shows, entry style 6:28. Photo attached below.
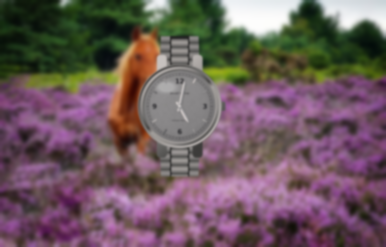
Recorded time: 5:02
